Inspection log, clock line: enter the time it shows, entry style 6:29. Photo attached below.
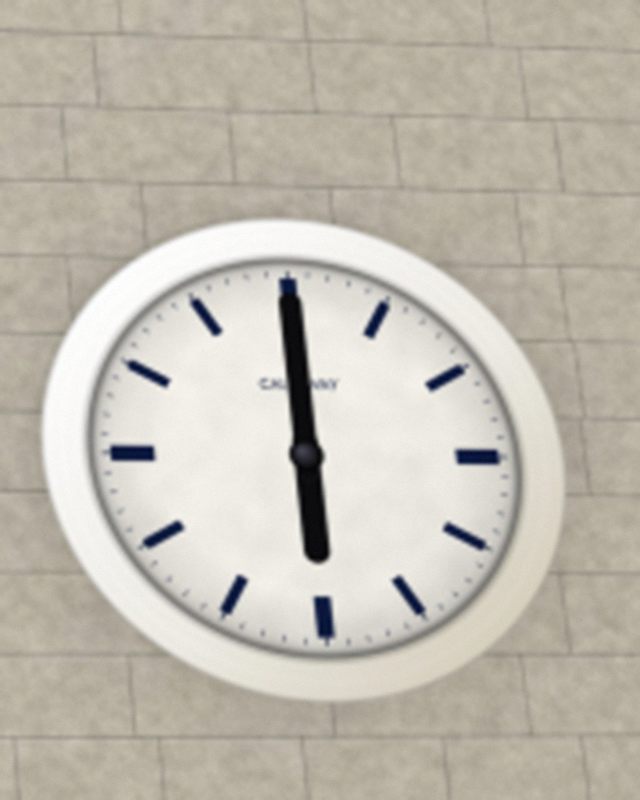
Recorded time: 6:00
